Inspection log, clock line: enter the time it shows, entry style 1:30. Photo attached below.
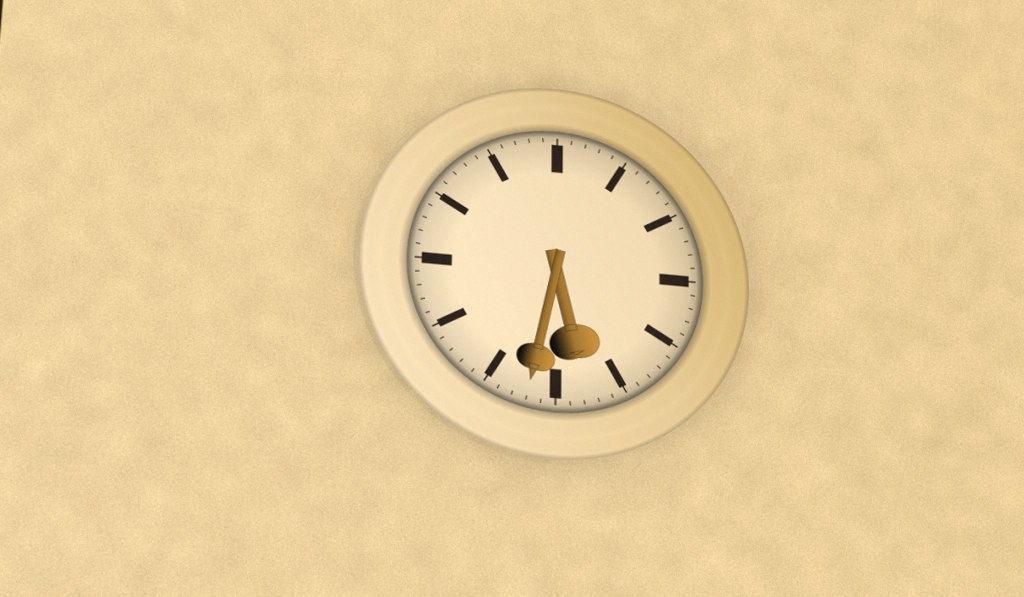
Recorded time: 5:32
